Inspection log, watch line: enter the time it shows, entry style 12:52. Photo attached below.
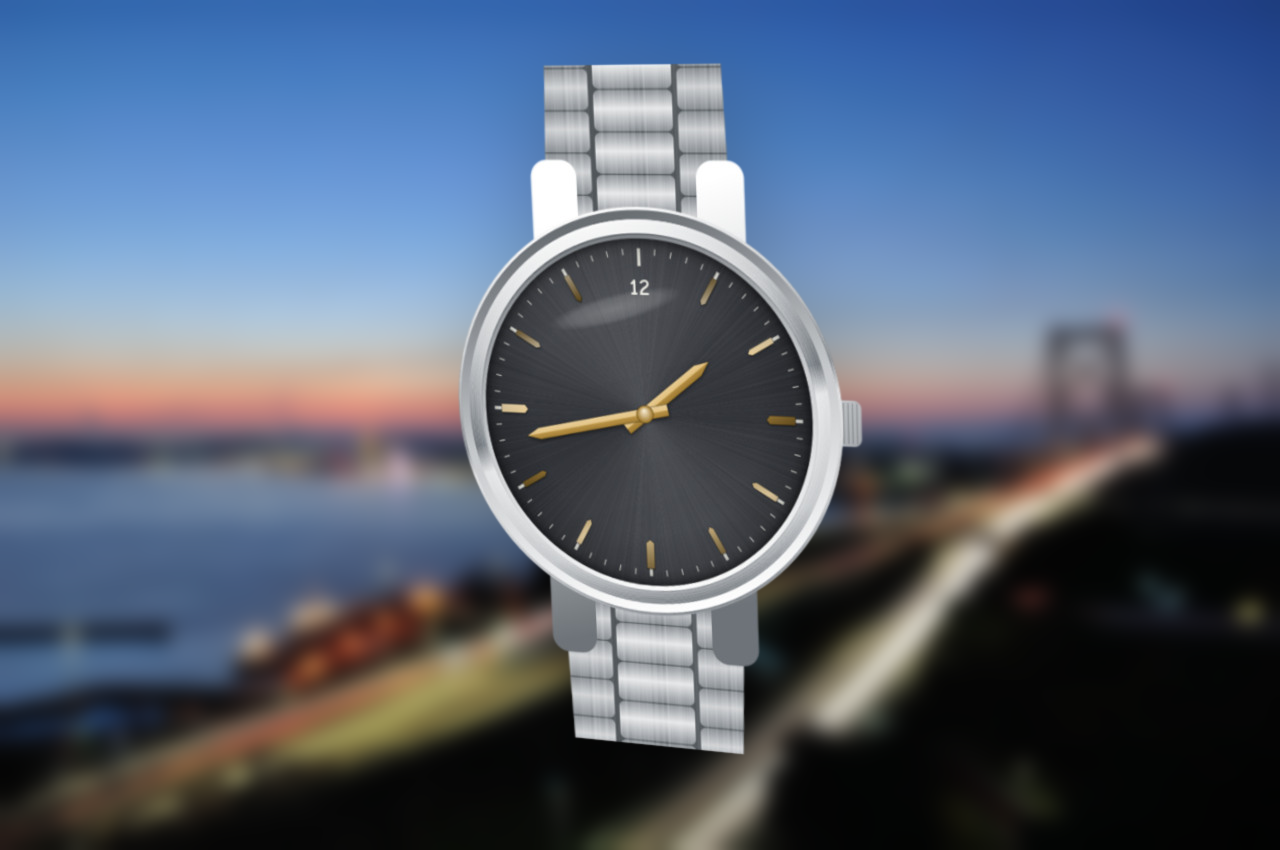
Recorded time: 1:43
